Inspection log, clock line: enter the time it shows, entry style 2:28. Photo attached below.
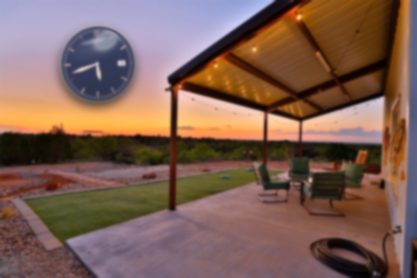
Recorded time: 5:42
